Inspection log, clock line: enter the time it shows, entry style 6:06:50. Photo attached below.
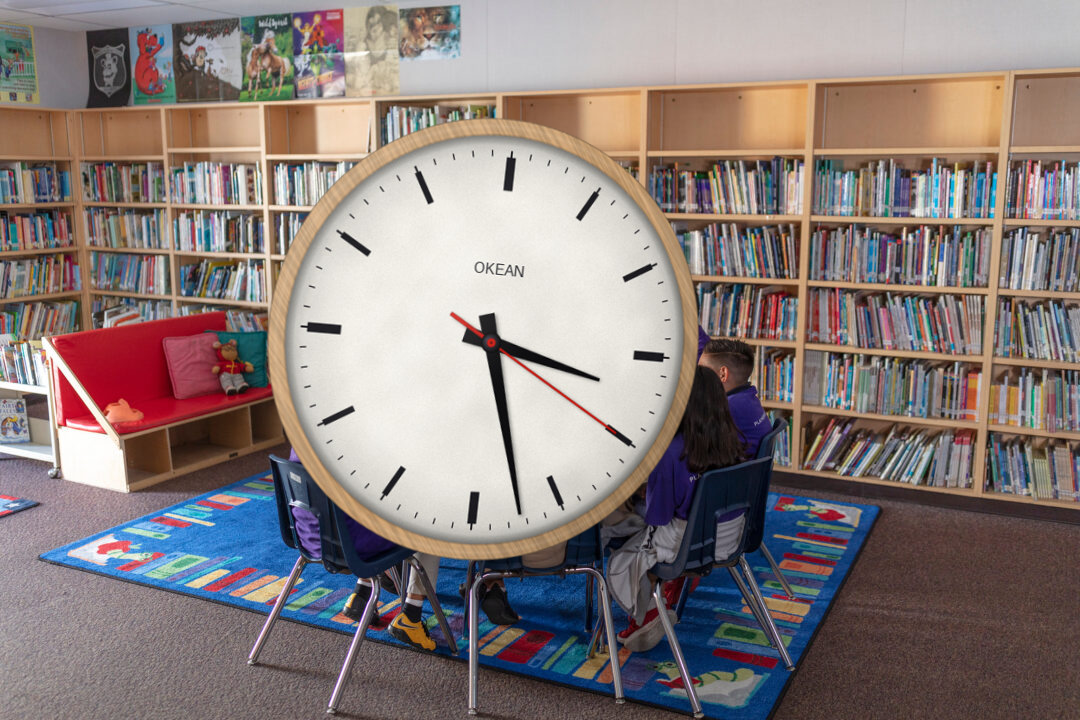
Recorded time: 3:27:20
